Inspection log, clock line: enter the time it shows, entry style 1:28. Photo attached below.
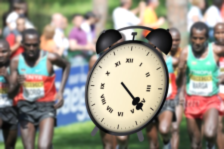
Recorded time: 4:22
